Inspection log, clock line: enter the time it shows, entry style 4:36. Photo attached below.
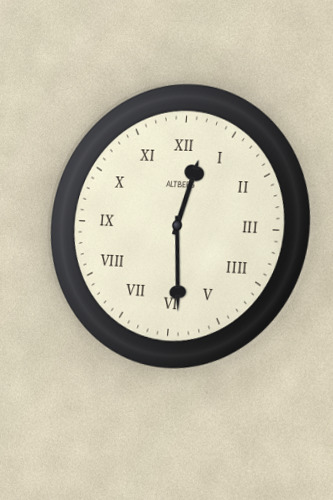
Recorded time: 12:29
